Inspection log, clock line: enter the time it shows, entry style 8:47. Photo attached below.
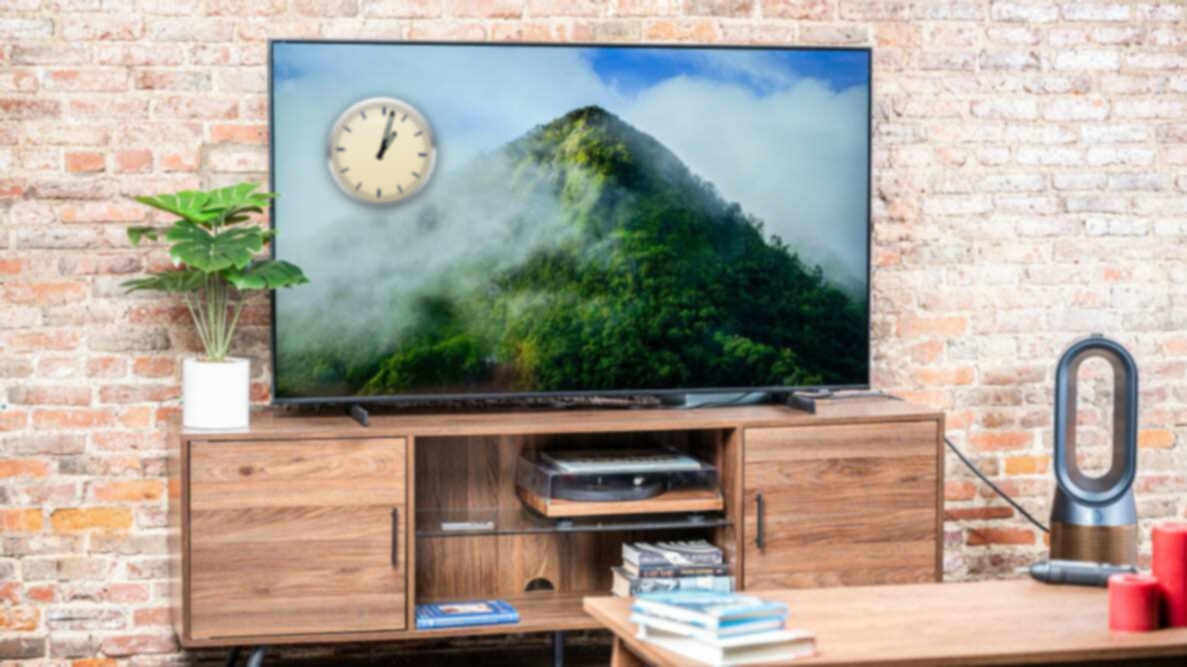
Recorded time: 1:02
